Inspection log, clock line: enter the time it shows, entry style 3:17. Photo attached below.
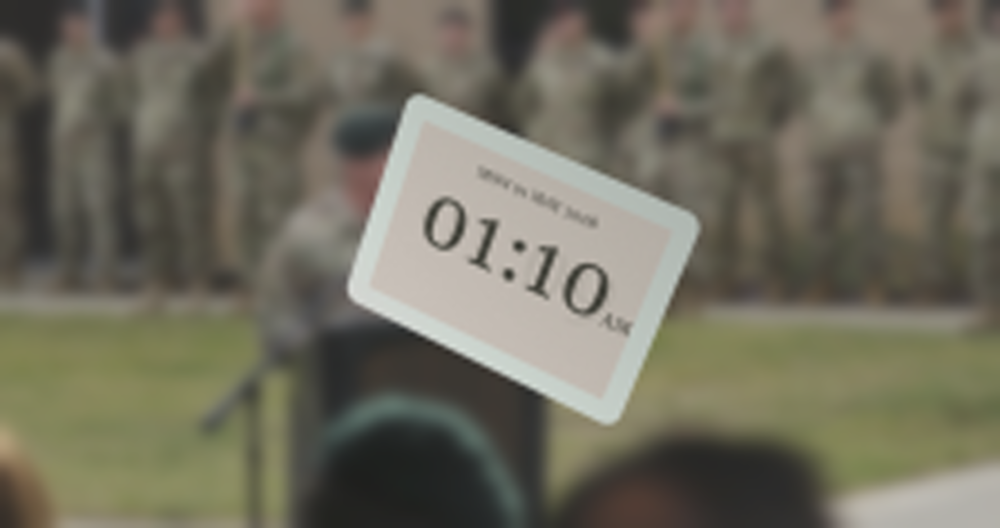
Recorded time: 1:10
